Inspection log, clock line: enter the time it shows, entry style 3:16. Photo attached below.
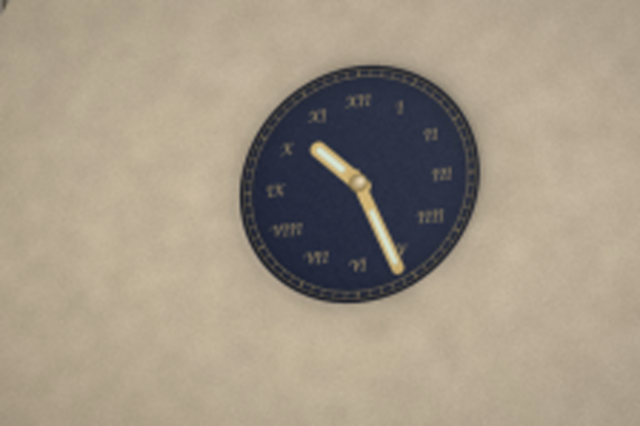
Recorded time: 10:26
